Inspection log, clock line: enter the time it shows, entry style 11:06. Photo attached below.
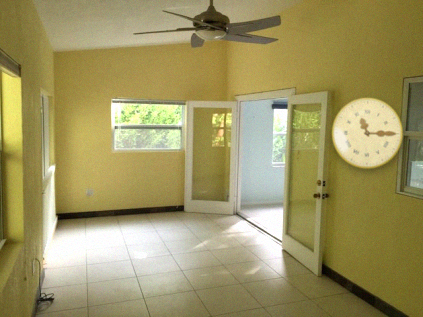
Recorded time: 11:15
